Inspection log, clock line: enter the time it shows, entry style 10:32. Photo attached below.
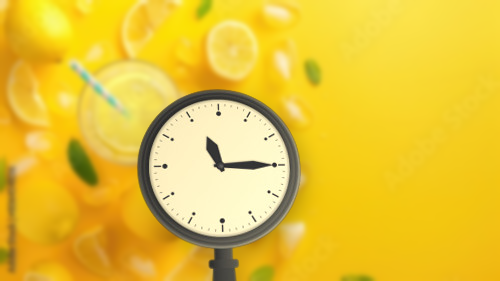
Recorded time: 11:15
